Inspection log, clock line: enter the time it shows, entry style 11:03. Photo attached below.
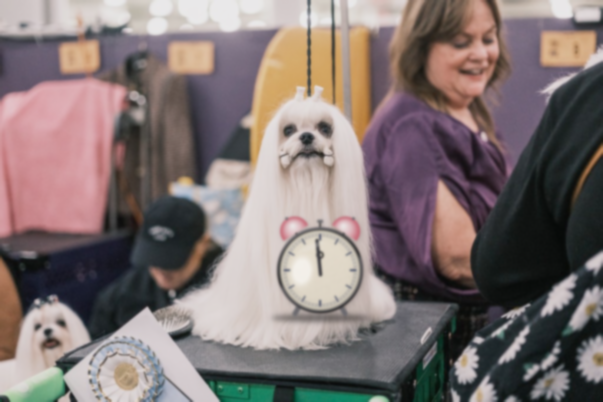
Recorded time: 11:59
